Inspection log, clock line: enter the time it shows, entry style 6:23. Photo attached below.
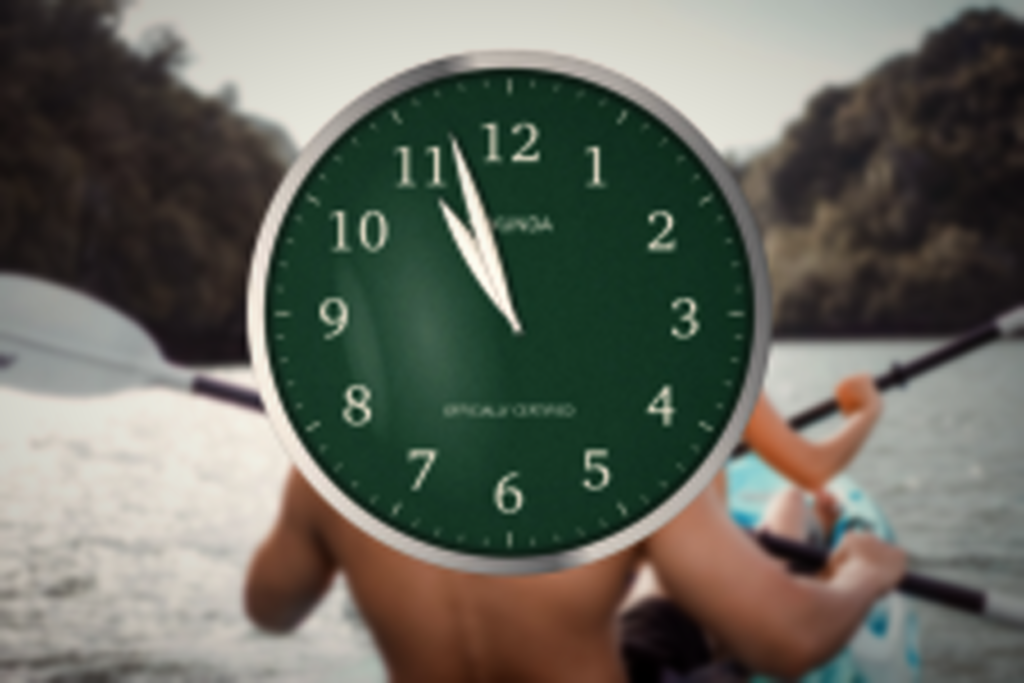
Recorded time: 10:57
